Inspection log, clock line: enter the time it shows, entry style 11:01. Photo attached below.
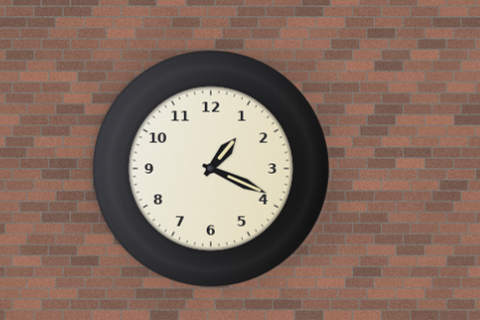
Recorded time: 1:19
